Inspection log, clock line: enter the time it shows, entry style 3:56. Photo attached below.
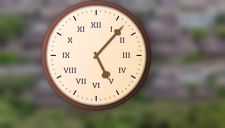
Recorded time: 5:07
